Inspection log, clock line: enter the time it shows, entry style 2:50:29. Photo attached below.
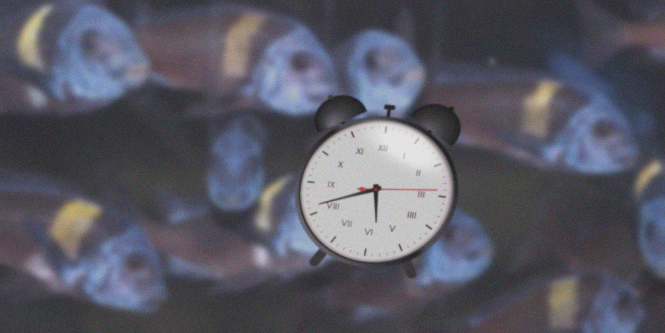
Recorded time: 5:41:14
